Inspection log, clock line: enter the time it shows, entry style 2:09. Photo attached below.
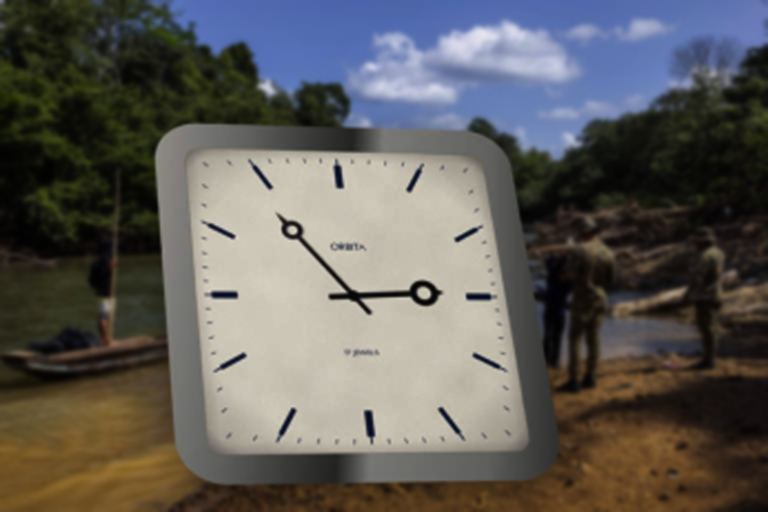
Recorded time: 2:54
